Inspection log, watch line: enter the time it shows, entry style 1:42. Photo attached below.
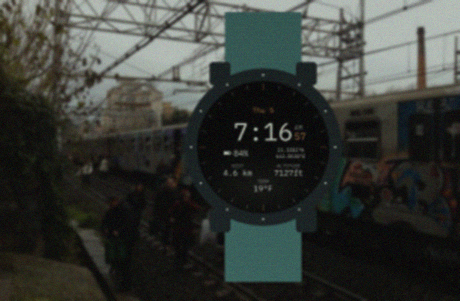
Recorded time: 7:16
